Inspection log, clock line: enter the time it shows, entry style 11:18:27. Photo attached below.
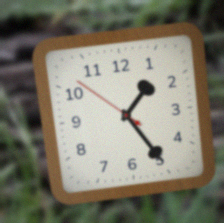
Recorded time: 1:24:52
